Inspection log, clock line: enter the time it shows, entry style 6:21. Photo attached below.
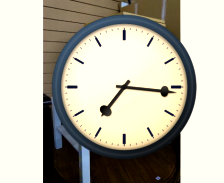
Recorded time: 7:16
